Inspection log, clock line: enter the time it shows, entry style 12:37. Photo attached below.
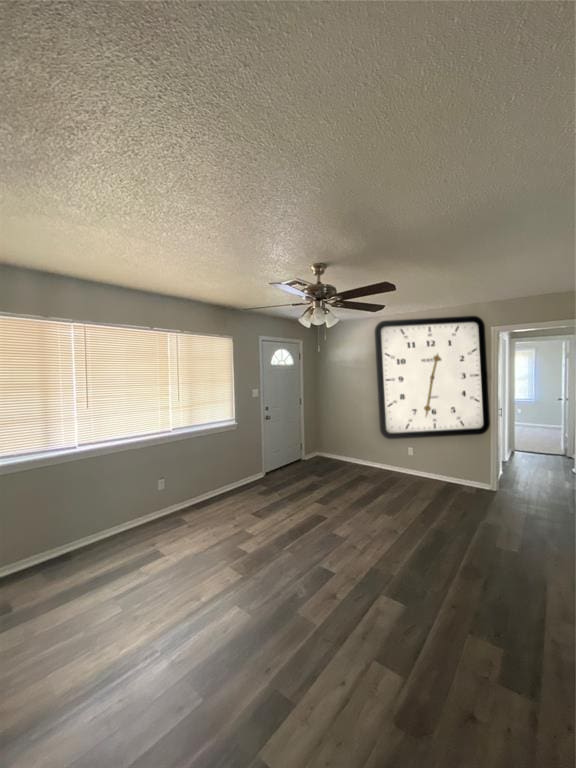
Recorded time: 12:32
